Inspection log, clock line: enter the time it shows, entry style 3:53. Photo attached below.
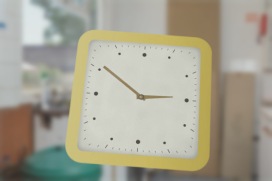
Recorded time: 2:51
